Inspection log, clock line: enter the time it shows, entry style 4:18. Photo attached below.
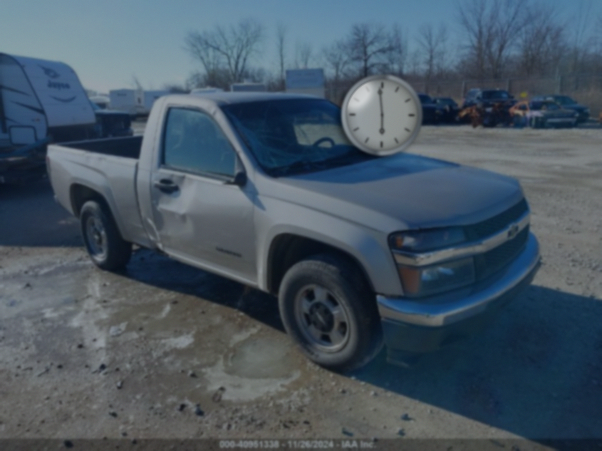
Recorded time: 5:59
